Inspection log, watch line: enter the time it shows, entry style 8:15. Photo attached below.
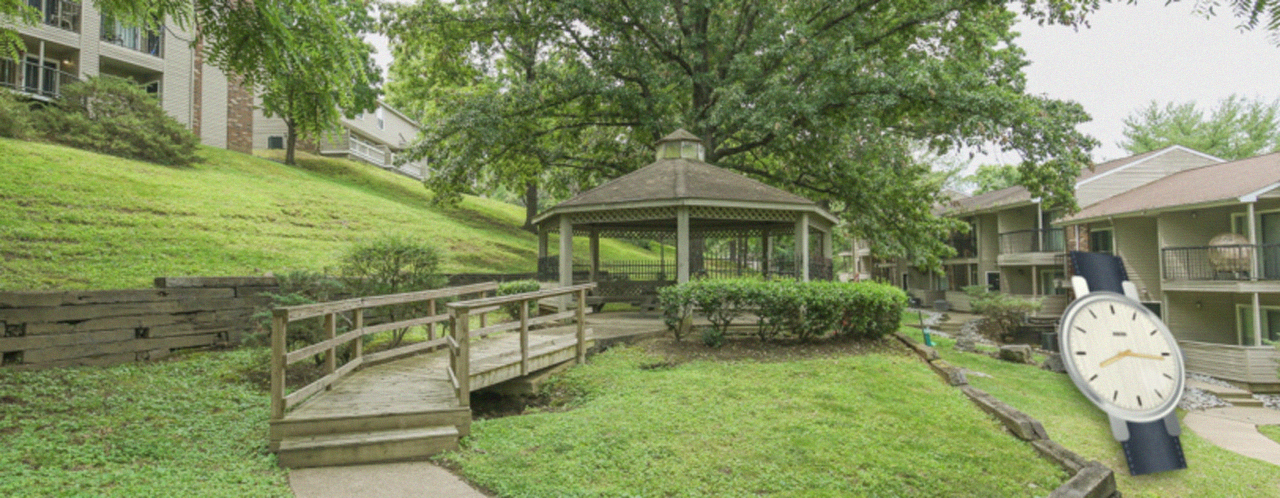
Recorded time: 8:16
